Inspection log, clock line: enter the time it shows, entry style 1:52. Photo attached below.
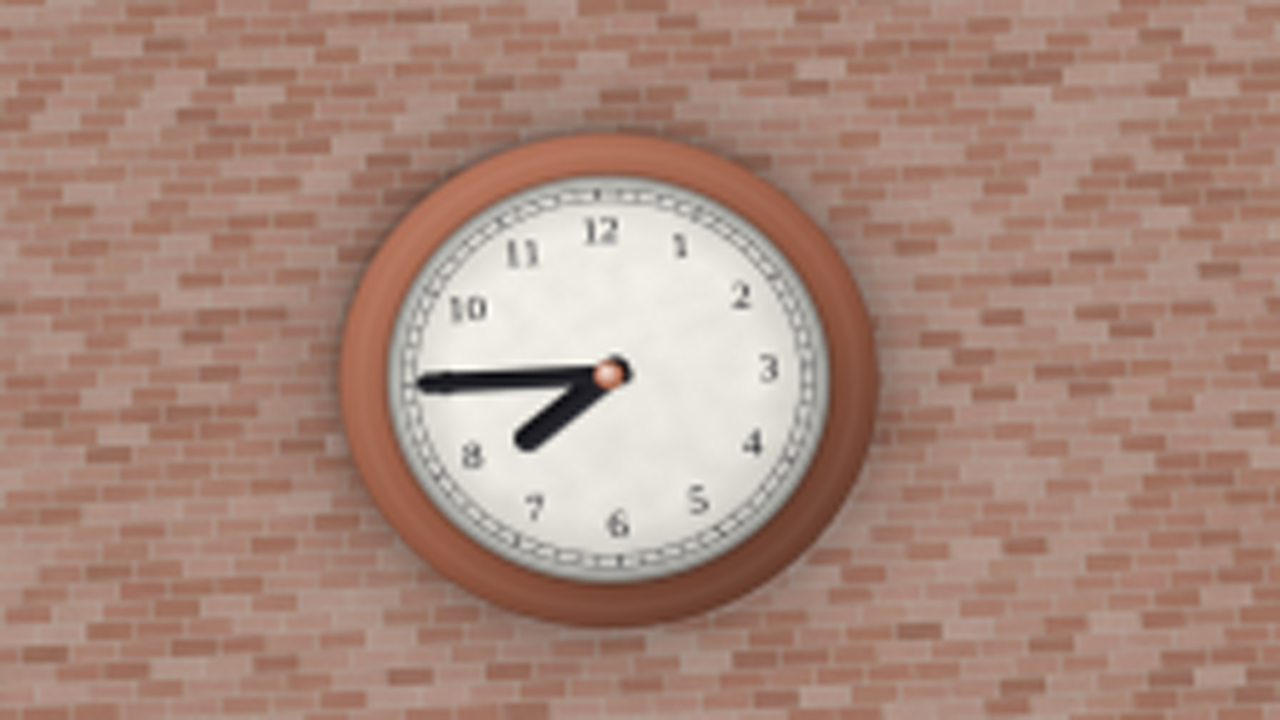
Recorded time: 7:45
